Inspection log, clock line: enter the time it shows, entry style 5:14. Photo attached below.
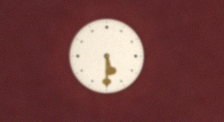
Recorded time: 5:30
